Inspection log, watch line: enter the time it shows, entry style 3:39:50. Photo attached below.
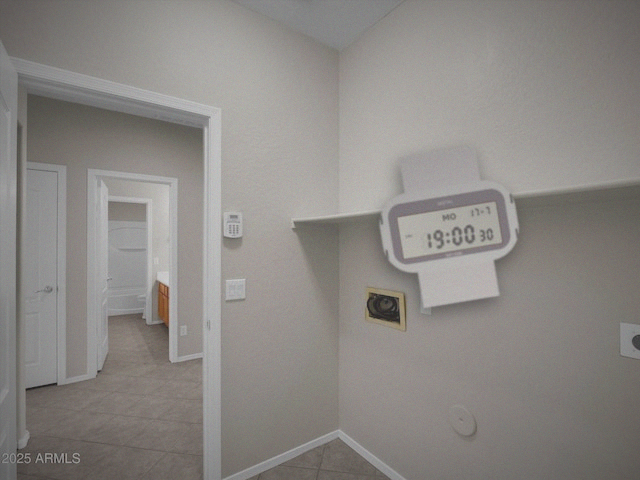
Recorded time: 19:00:30
